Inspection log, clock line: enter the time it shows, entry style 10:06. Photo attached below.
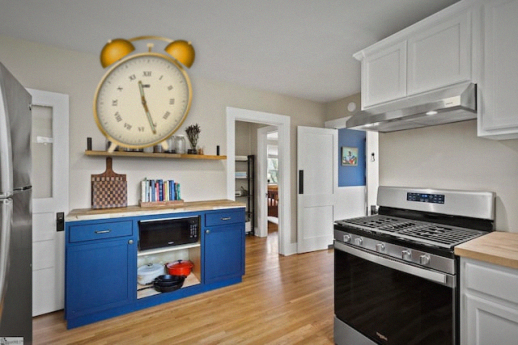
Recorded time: 11:26
